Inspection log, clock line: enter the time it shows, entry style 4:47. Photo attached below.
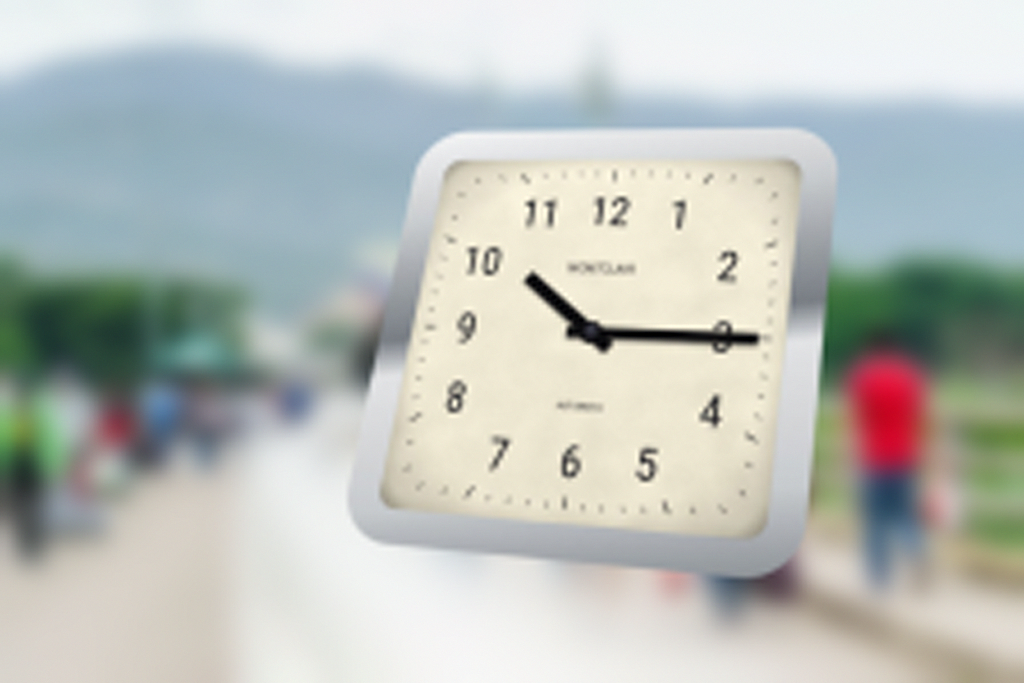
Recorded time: 10:15
